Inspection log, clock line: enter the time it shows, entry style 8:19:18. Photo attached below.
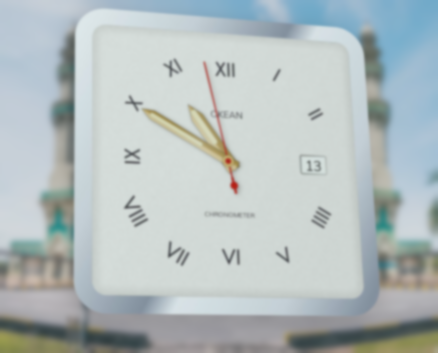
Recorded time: 10:49:58
